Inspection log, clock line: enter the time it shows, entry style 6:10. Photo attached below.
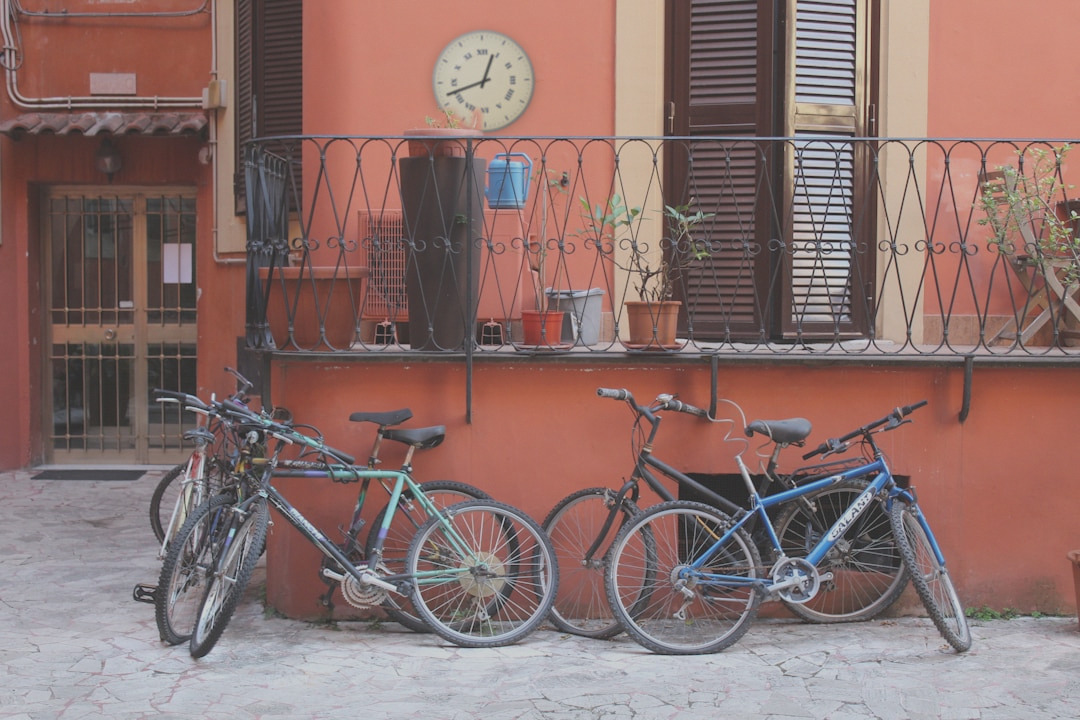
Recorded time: 12:42
